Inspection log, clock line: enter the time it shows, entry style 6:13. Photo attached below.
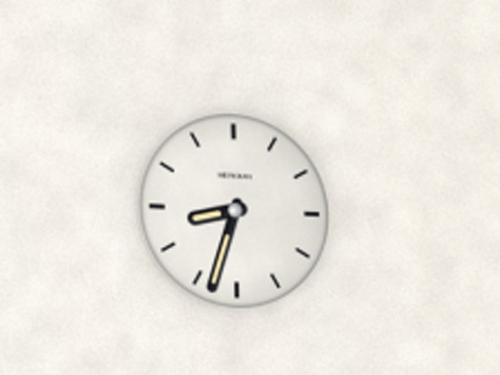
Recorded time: 8:33
